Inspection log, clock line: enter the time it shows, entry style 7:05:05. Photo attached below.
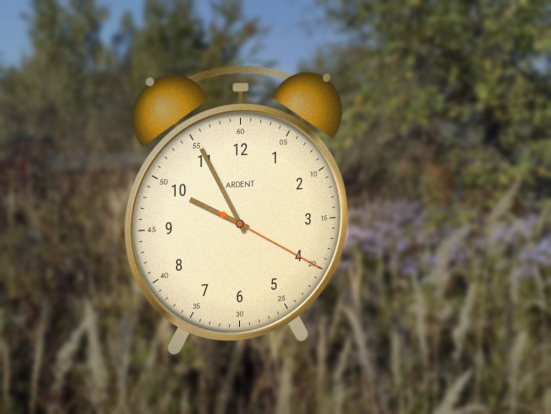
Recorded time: 9:55:20
